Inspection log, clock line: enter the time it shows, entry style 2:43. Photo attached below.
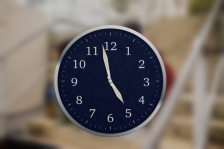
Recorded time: 4:58
